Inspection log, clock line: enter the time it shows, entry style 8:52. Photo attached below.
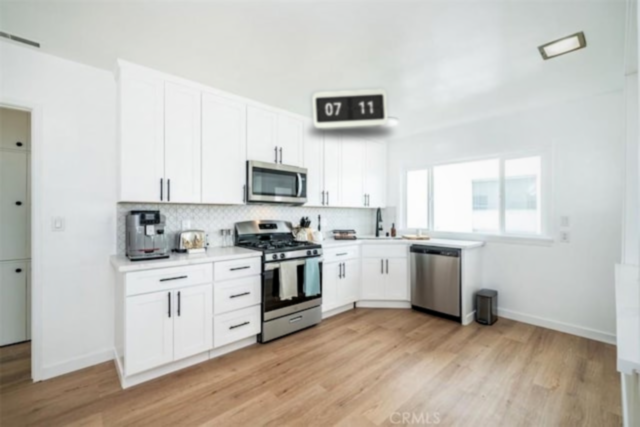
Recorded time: 7:11
